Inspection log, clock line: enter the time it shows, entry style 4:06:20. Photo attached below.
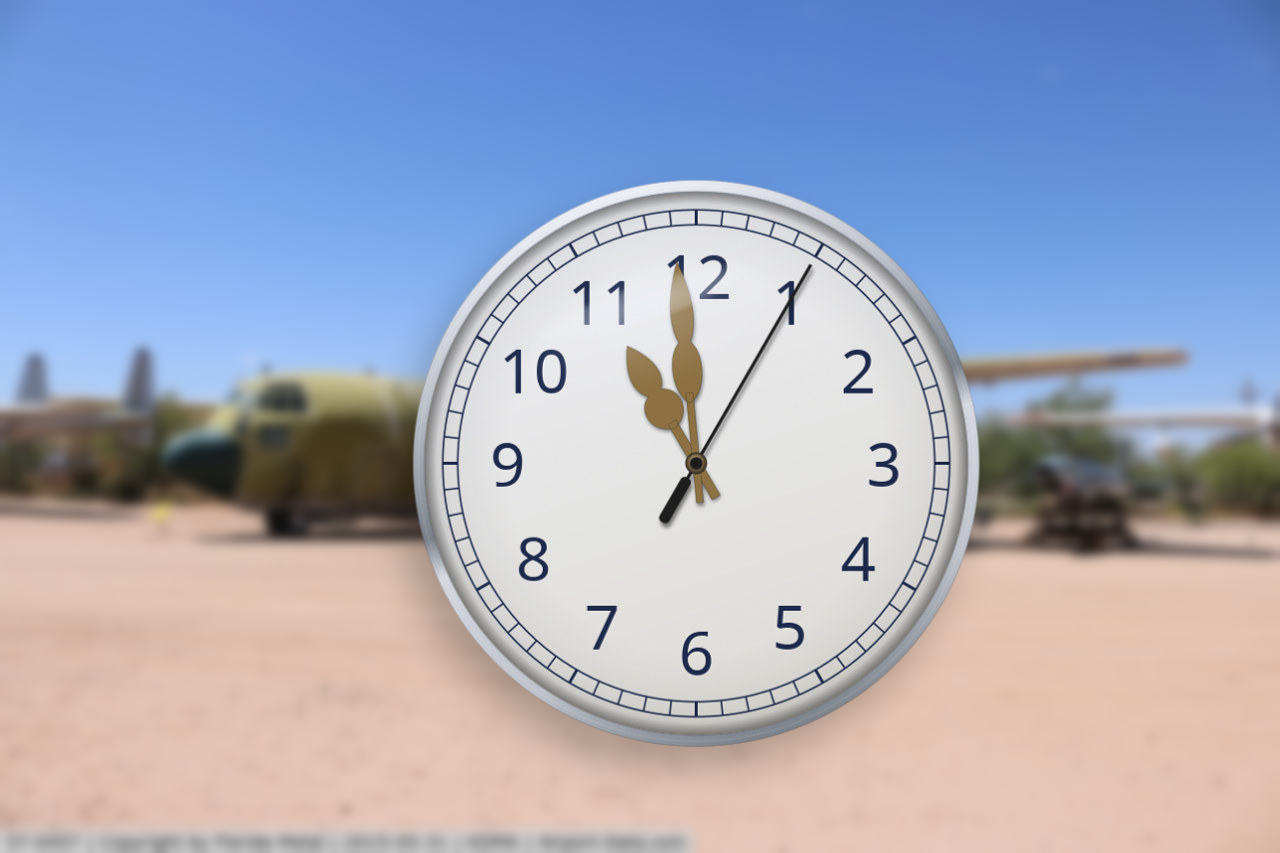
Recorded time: 10:59:05
